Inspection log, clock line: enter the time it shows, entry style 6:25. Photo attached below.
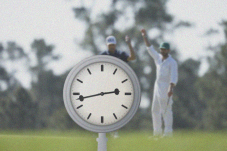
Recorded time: 2:43
